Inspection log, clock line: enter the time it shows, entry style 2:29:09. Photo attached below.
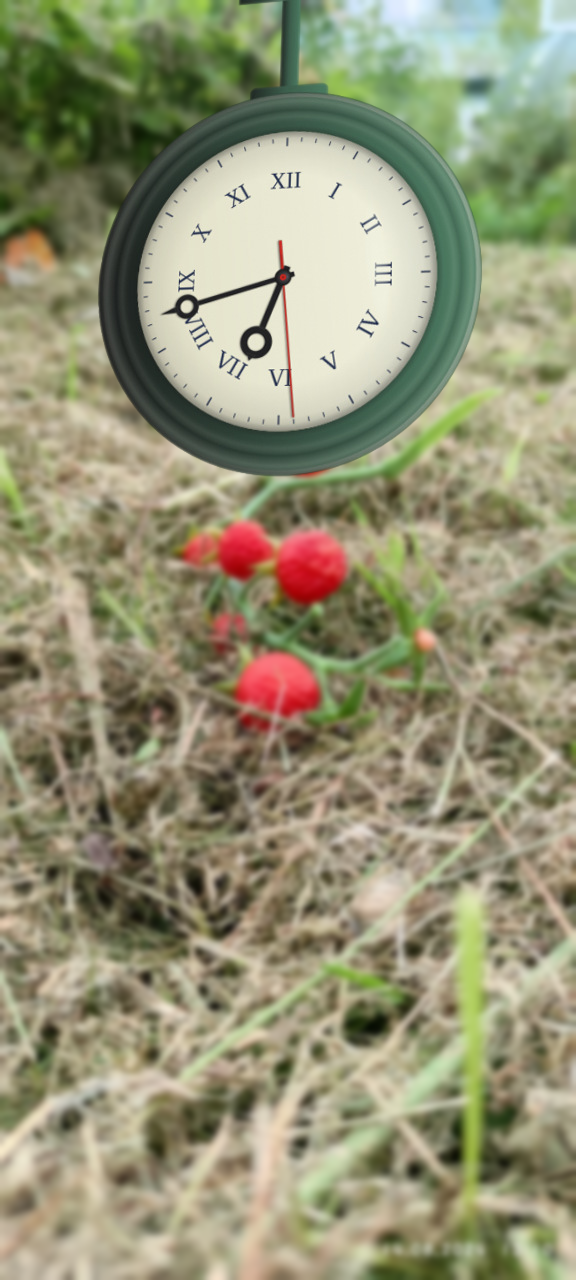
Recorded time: 6:42:29
